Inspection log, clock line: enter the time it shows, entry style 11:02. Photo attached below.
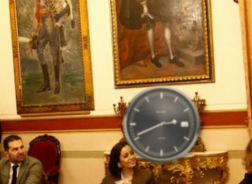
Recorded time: 2:41
